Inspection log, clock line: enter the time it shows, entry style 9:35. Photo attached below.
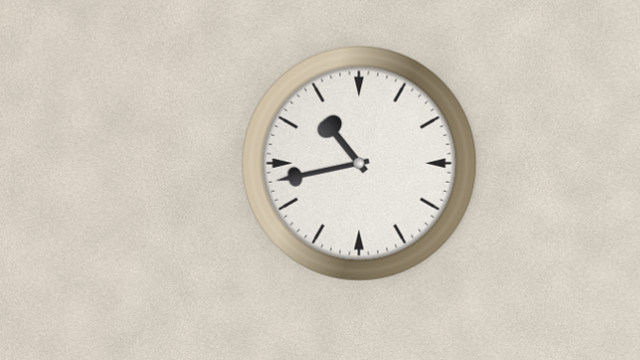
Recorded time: 10:43
